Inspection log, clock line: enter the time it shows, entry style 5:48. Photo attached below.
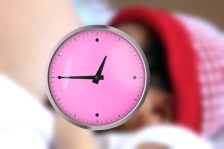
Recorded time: 12:45
